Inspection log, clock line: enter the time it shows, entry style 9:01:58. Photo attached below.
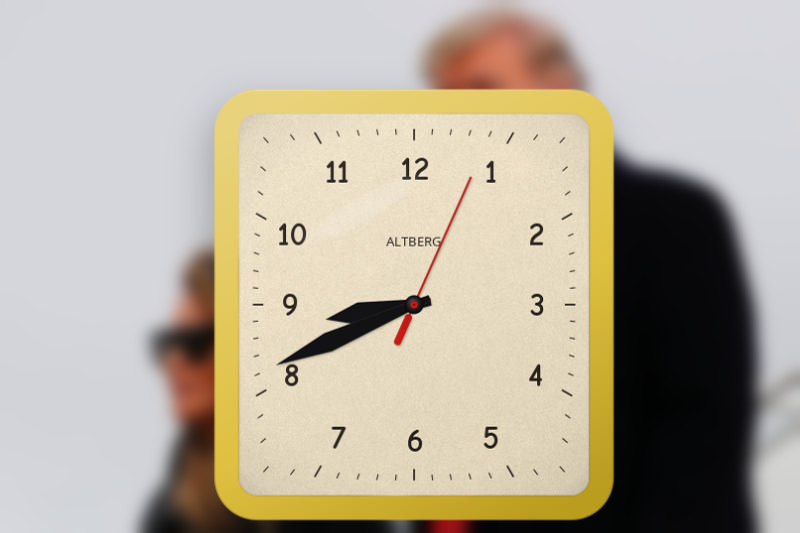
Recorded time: 8:41:04
